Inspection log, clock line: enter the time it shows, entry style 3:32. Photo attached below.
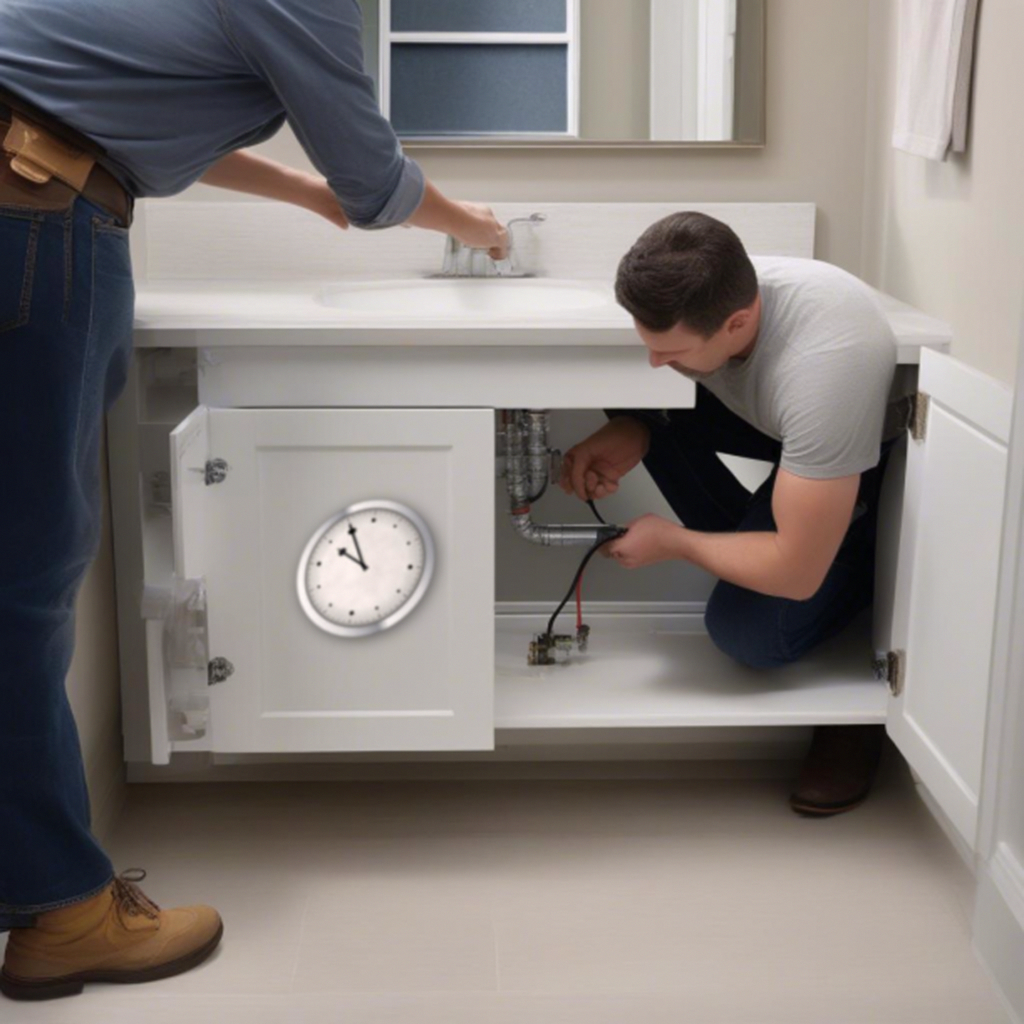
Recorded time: 9:55
